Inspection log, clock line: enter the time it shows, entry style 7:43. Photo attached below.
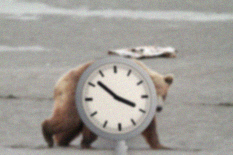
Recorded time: 3:52
